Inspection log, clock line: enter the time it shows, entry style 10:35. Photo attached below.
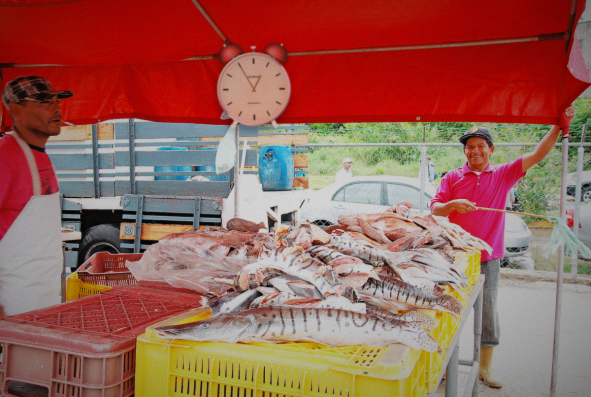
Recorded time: 12:55
